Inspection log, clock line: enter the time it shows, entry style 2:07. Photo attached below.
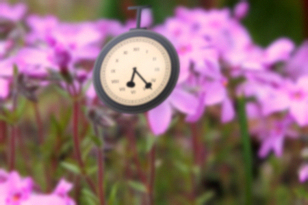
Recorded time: 6:23
